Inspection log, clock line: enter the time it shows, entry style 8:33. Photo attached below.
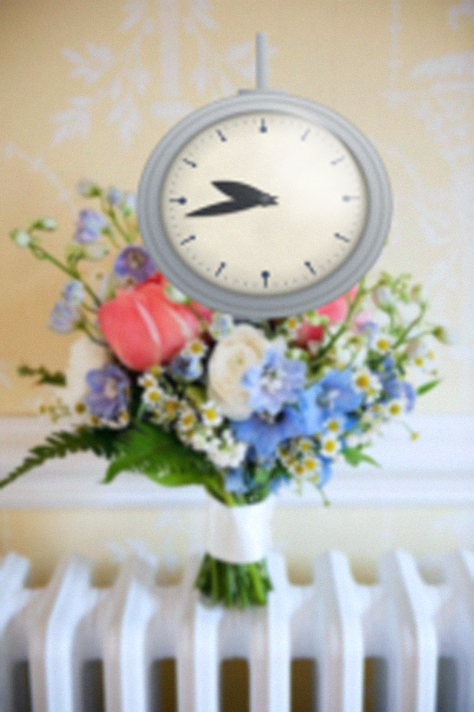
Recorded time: 9:43
